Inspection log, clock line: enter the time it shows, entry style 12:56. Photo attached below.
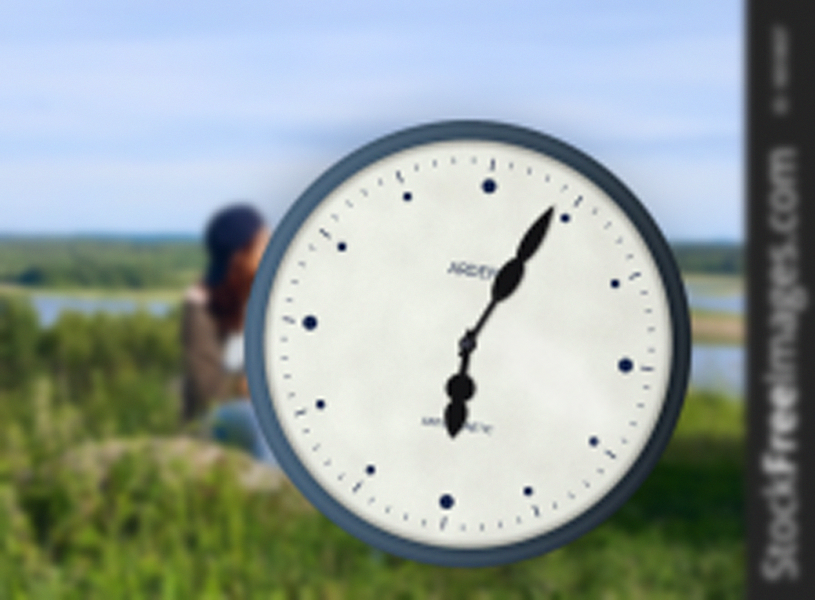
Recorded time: 6:04
